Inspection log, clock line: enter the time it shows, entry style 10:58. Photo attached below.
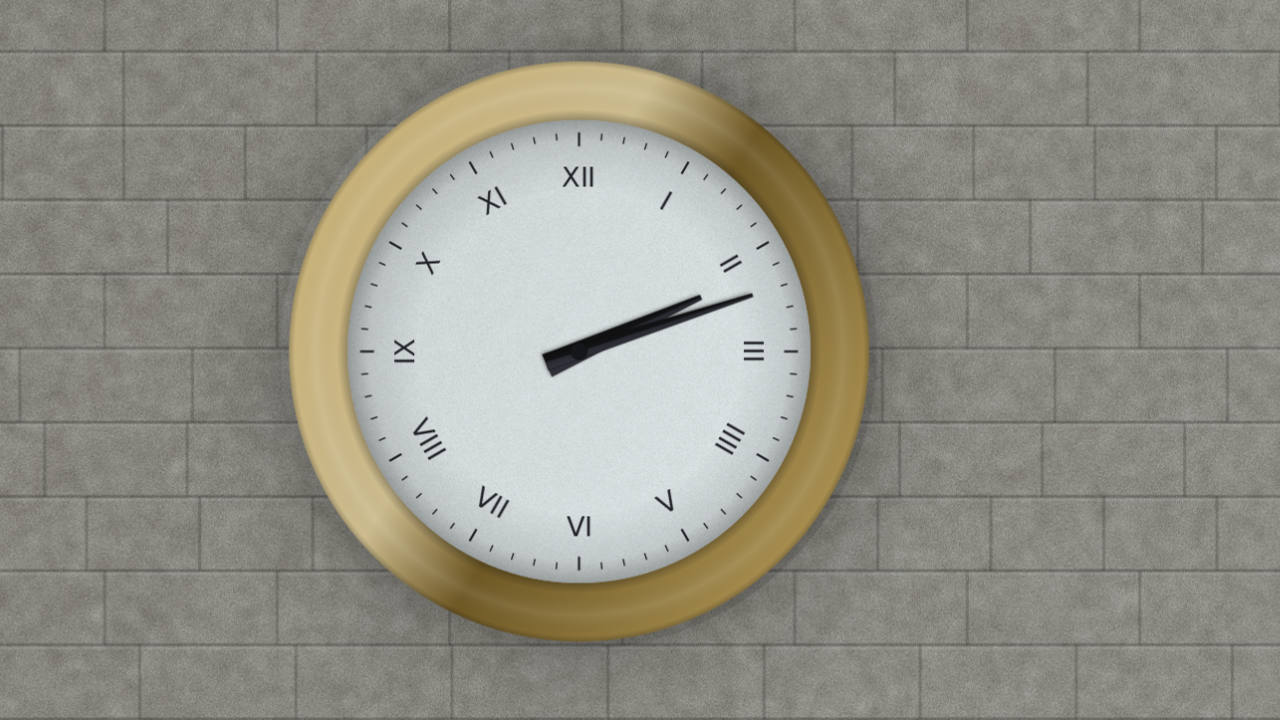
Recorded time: 2:12
